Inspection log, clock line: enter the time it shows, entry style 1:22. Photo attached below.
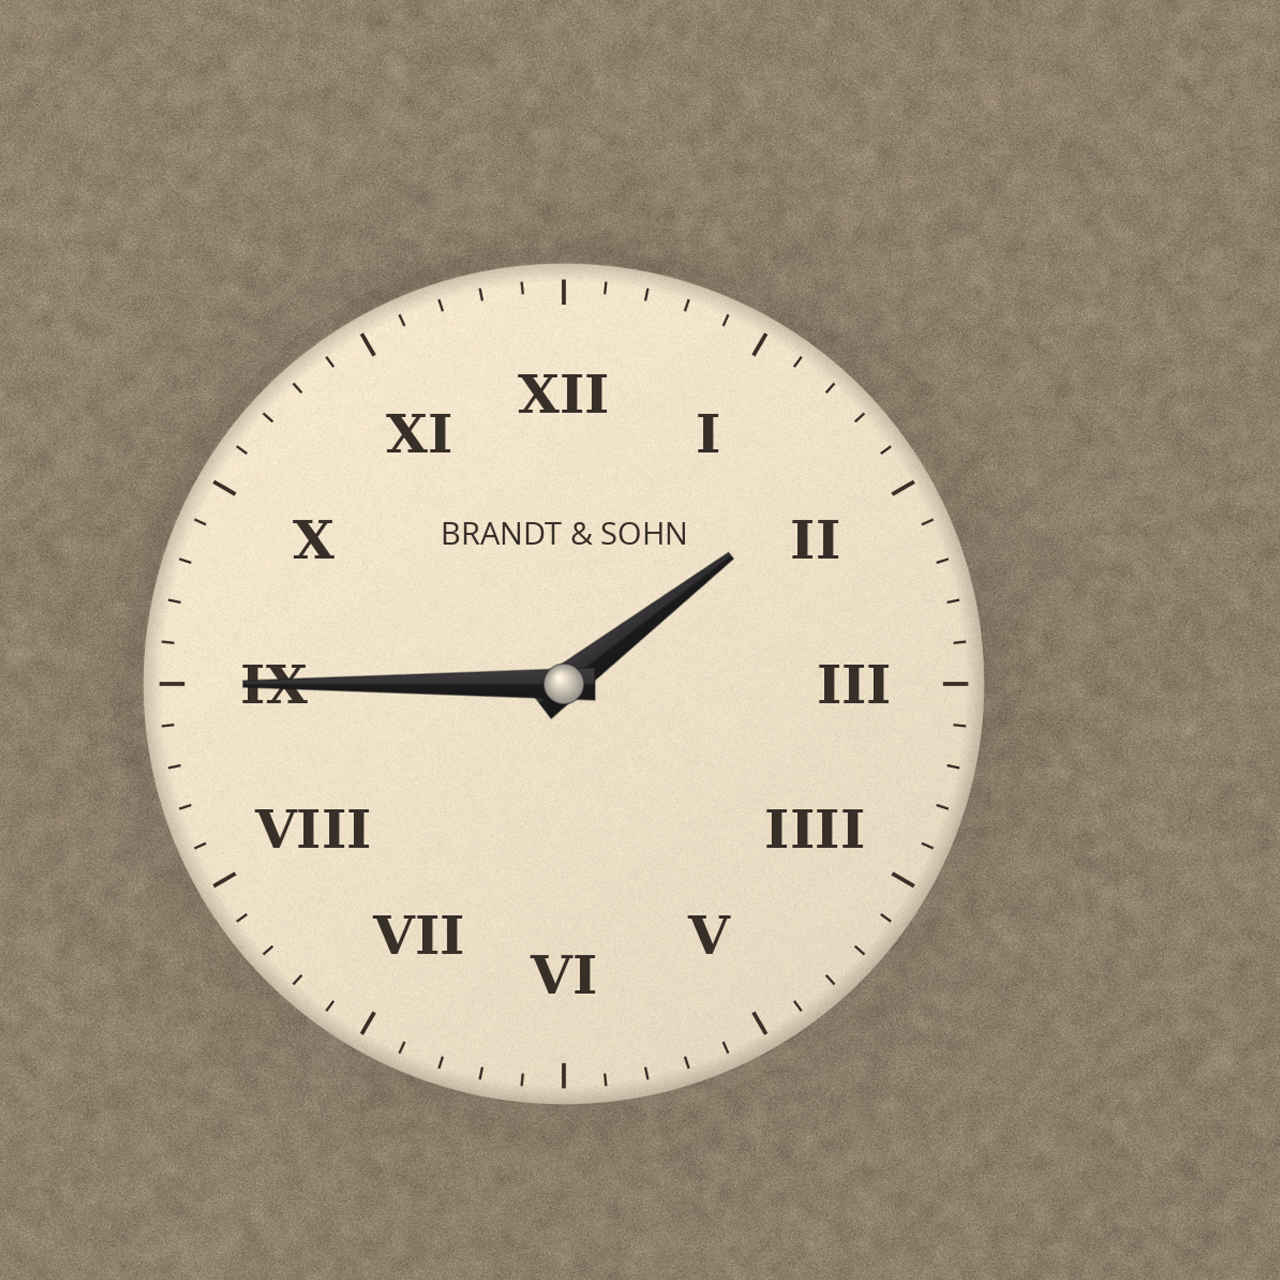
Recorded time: 1:45
